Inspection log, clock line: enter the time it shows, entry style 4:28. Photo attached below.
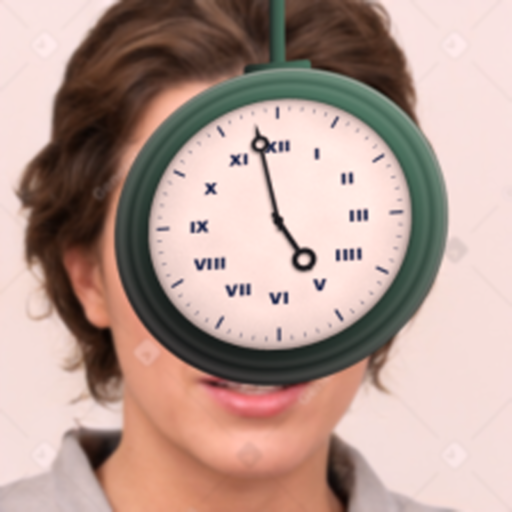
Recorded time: 4:58
